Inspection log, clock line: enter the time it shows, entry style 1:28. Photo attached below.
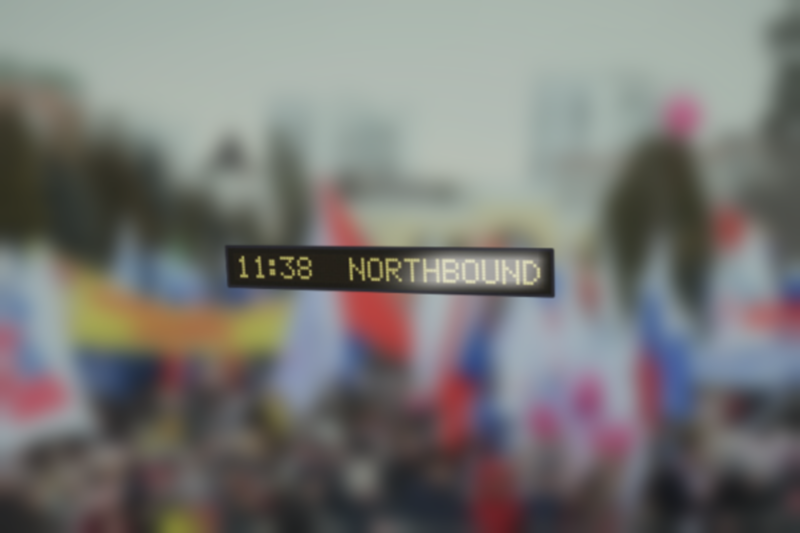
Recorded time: 11:38
